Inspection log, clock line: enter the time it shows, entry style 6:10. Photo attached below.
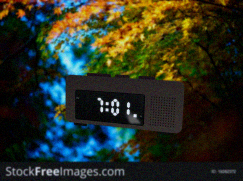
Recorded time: 7:01
